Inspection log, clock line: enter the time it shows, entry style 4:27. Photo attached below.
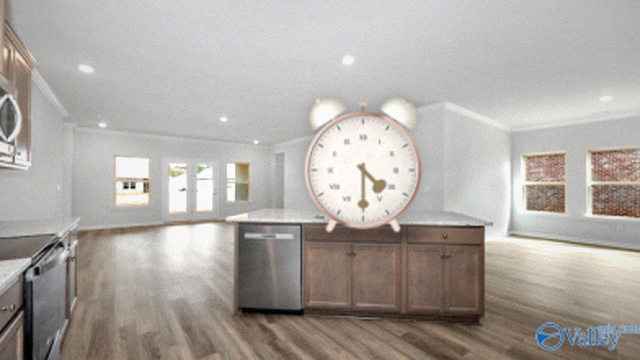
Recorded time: 4:30
